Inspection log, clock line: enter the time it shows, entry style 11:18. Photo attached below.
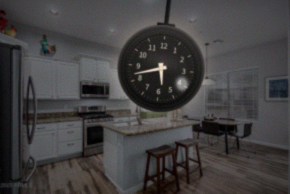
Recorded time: 5:42
